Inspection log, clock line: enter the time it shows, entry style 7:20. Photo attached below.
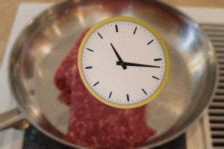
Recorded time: 11:17
